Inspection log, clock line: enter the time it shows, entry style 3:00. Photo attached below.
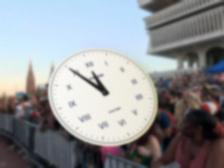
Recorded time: 11:55
